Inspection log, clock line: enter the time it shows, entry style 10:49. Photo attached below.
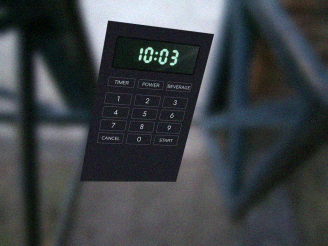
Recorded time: 10:03
